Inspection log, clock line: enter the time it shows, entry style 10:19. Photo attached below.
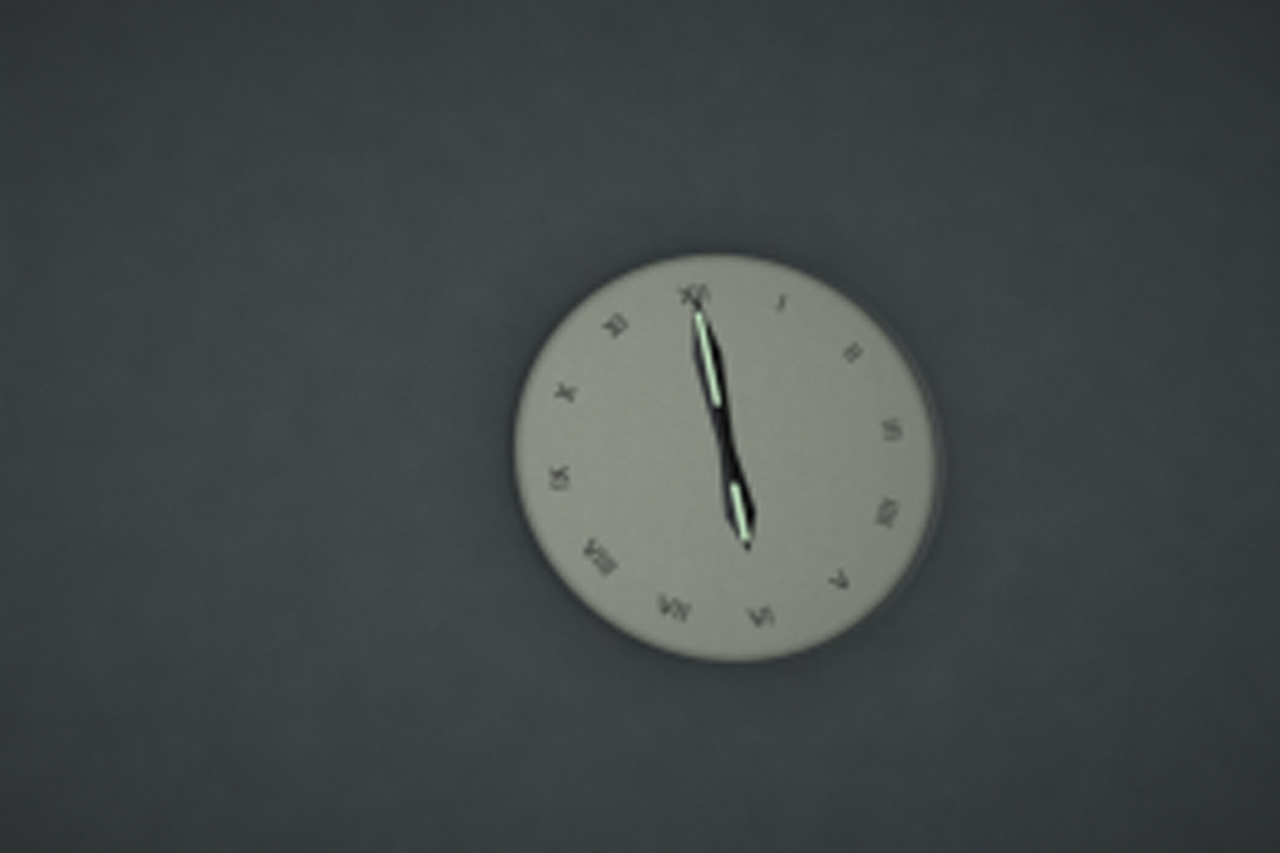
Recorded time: 6:00
